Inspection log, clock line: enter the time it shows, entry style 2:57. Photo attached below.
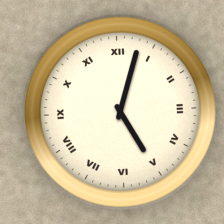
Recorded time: 5:03
